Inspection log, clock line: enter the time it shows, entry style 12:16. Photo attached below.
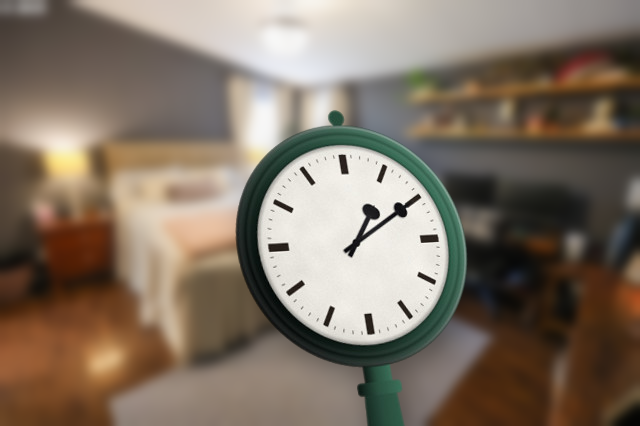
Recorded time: 1:10
